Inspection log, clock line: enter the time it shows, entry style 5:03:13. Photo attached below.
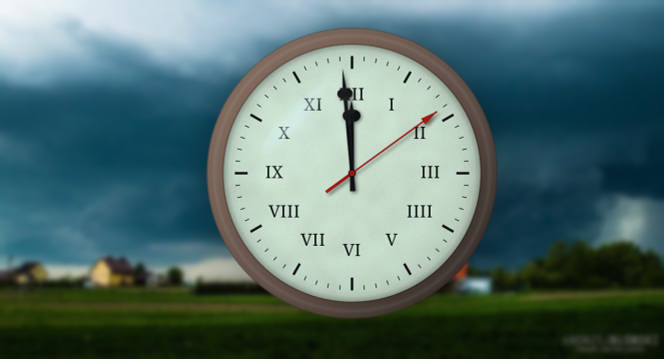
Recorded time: 11:59:09
